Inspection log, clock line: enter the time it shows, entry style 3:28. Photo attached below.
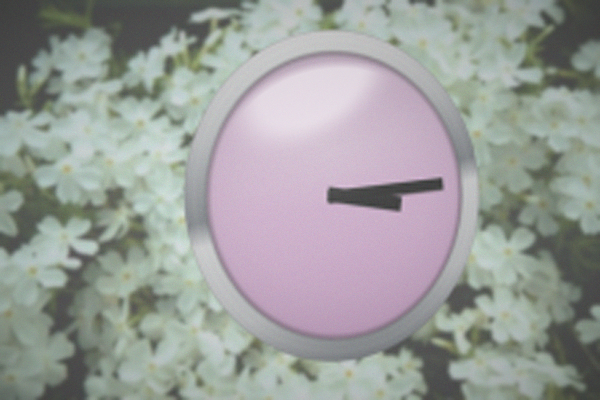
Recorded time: 3:14
